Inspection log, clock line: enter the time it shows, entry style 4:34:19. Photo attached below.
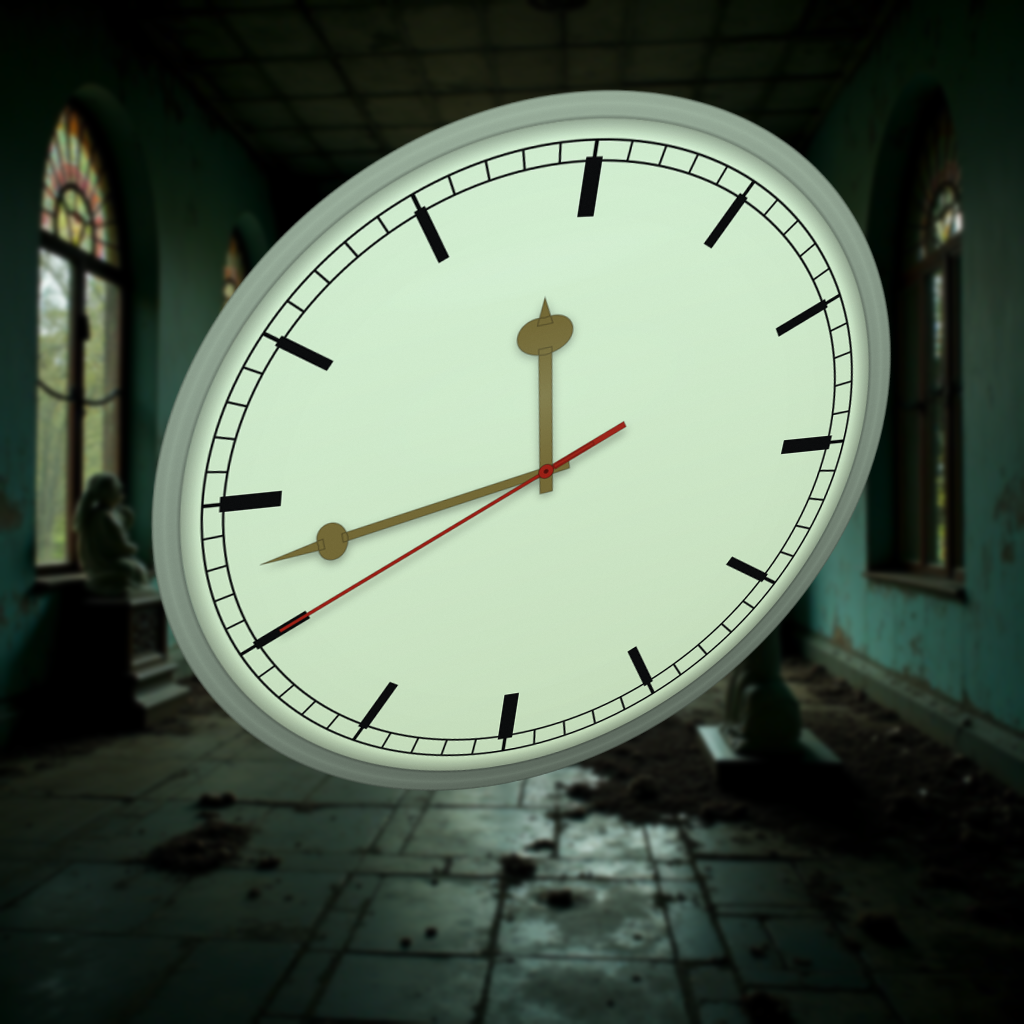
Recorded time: 11:42:40
